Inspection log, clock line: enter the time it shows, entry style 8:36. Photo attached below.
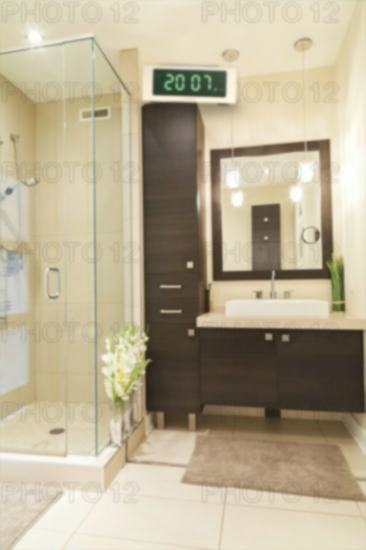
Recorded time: 20:07
